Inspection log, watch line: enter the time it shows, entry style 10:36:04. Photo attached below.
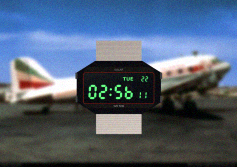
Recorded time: 2:56:11
